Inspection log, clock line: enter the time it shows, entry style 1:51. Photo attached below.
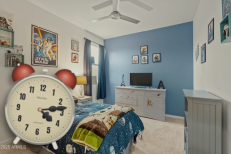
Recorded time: 4:13
